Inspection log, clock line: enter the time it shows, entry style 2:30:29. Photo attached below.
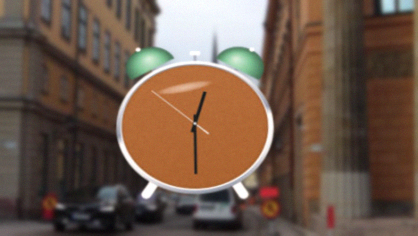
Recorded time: 12:29:52
